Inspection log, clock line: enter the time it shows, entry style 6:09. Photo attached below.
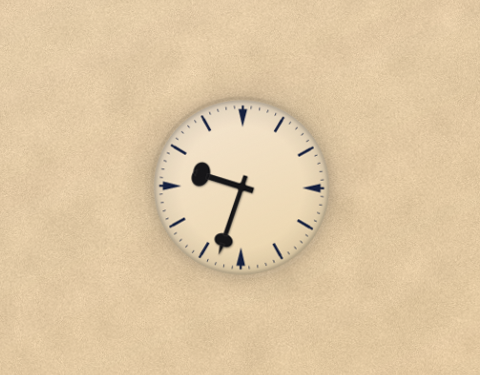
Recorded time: 9:33
